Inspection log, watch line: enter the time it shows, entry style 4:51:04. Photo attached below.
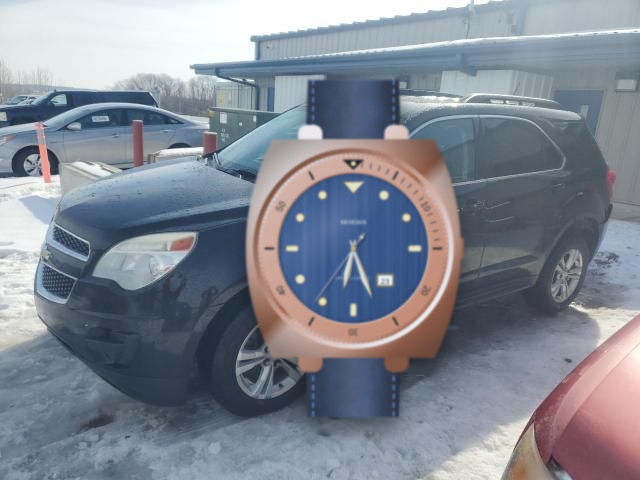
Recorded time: 6:26:36
